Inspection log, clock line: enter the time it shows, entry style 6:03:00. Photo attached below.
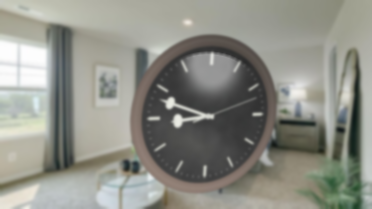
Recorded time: 8:48:12
